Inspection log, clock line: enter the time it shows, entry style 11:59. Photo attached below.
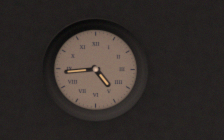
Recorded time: 4:44
